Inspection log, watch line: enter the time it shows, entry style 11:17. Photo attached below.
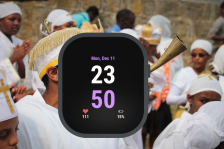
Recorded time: 23:50
